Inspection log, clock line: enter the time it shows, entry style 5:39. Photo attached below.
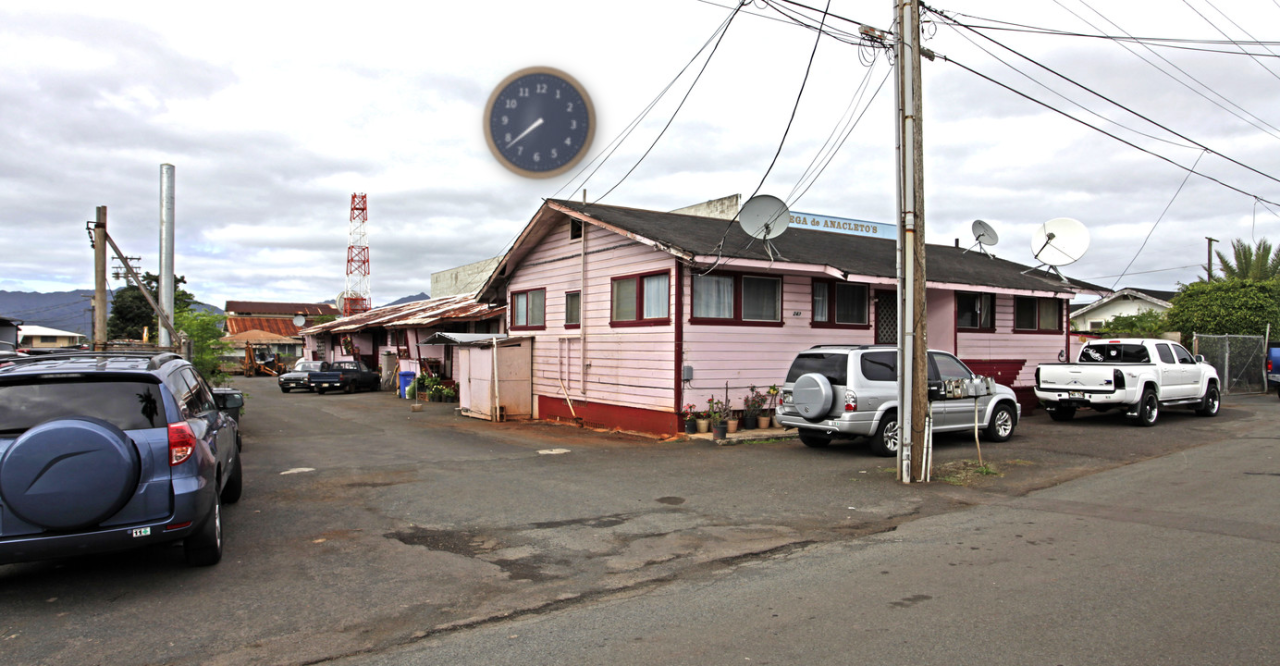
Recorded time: 7:38
